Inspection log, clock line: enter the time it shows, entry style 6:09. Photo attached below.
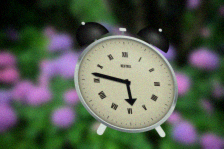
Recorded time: 5:47
